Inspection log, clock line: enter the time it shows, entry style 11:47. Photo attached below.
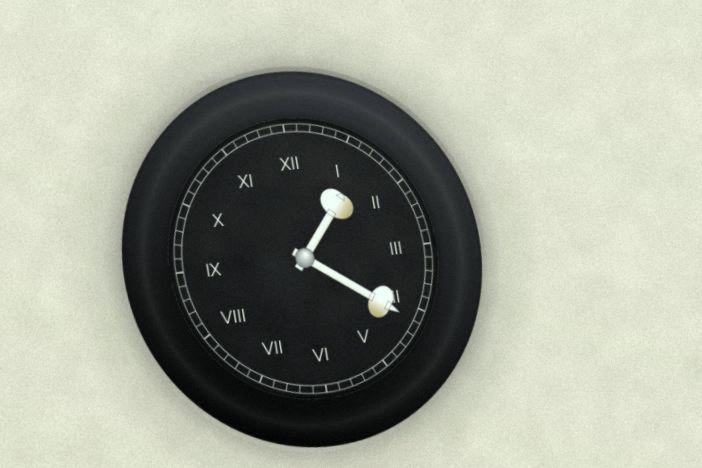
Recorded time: 1:21
